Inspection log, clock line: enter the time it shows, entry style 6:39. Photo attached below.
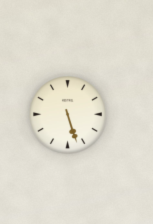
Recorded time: 5:27
